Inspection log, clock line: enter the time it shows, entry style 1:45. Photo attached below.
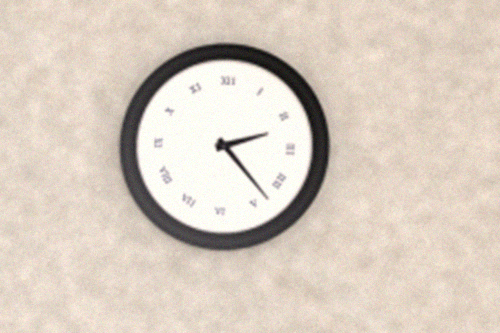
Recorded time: 2:23
